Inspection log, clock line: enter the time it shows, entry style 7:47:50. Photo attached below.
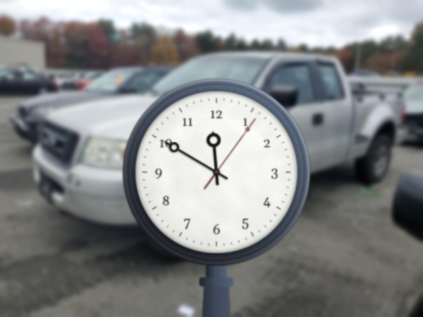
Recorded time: 11:50:06
